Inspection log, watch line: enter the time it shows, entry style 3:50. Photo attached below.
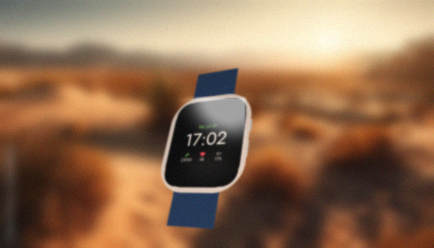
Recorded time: 17:02
